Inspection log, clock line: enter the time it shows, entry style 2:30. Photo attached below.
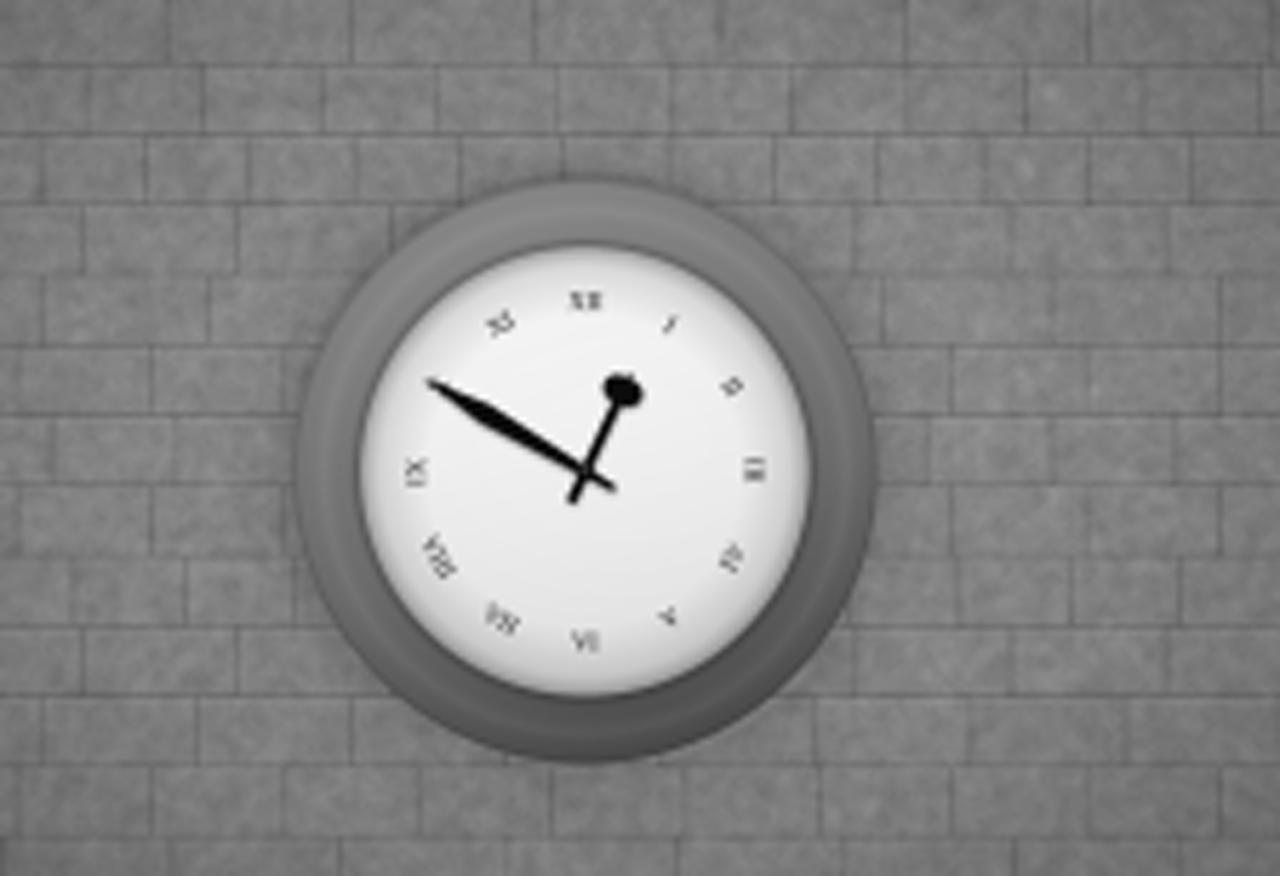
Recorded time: 12:50
